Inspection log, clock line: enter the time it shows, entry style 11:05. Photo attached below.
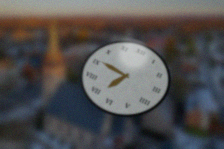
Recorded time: 6:46
